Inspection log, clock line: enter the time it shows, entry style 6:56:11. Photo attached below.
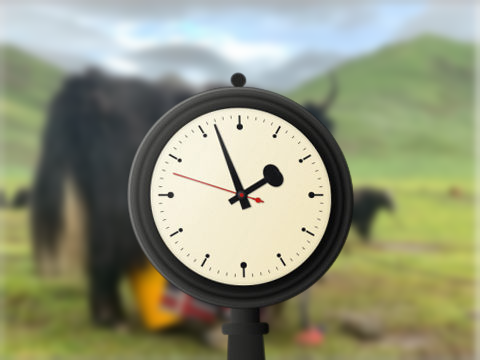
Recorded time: 1:56:48
